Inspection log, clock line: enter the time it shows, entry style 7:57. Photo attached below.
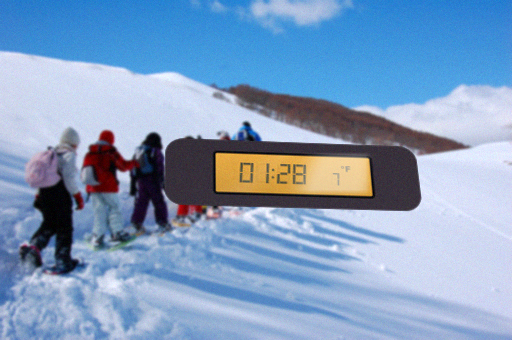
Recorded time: 1:28
